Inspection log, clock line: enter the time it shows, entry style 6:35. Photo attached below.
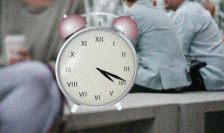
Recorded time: 4:19
